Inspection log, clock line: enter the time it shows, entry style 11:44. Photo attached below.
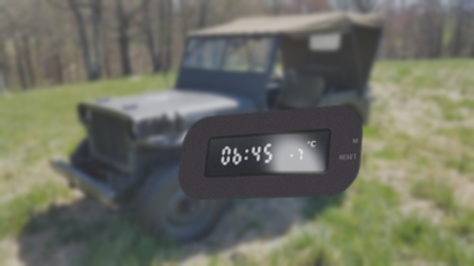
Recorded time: 6:45
